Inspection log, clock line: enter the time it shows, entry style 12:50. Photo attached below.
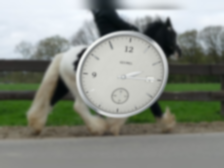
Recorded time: 2:15
